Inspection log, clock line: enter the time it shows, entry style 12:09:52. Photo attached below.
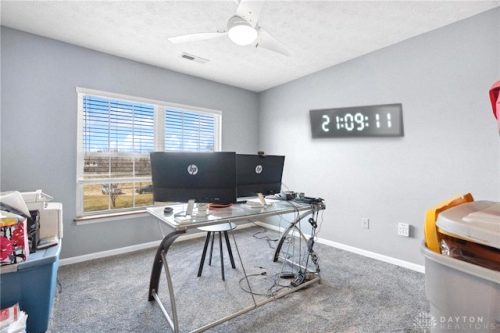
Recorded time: 21:09:11
